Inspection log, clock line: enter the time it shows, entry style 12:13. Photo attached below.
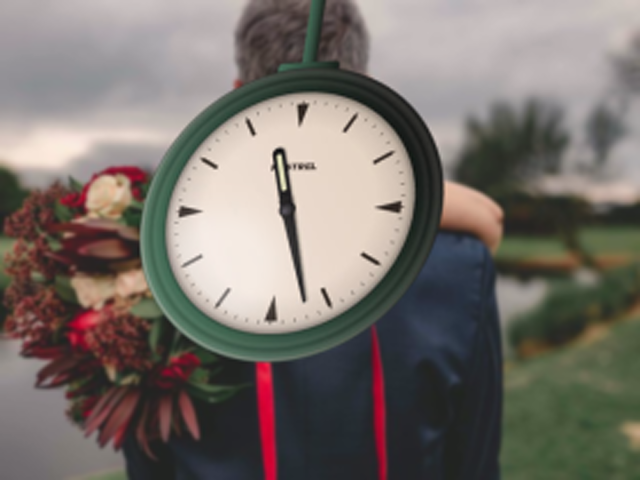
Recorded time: 11:27
